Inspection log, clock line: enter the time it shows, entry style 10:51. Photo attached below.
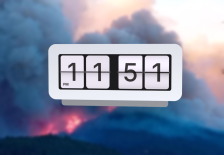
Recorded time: 11:51
